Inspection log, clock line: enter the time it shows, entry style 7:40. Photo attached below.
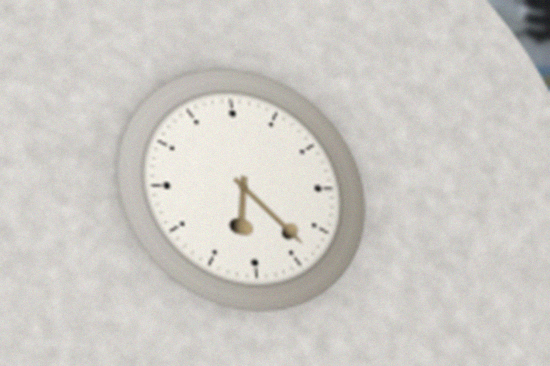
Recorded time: 6:23
